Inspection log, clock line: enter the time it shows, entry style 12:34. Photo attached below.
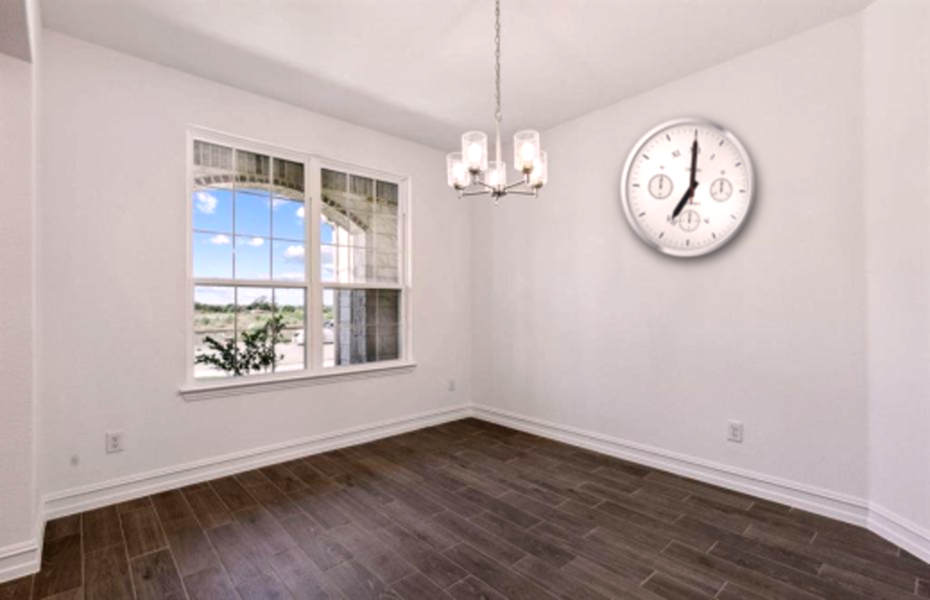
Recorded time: 7:00
